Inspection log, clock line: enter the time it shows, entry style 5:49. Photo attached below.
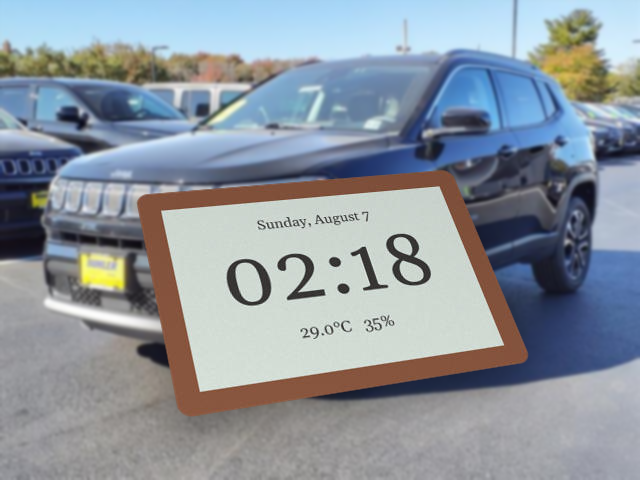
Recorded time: 2:18
